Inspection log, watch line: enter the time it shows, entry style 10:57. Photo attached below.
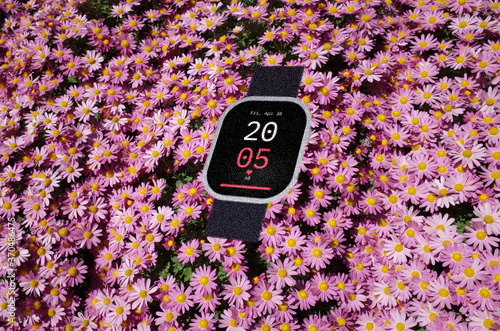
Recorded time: 20:05
